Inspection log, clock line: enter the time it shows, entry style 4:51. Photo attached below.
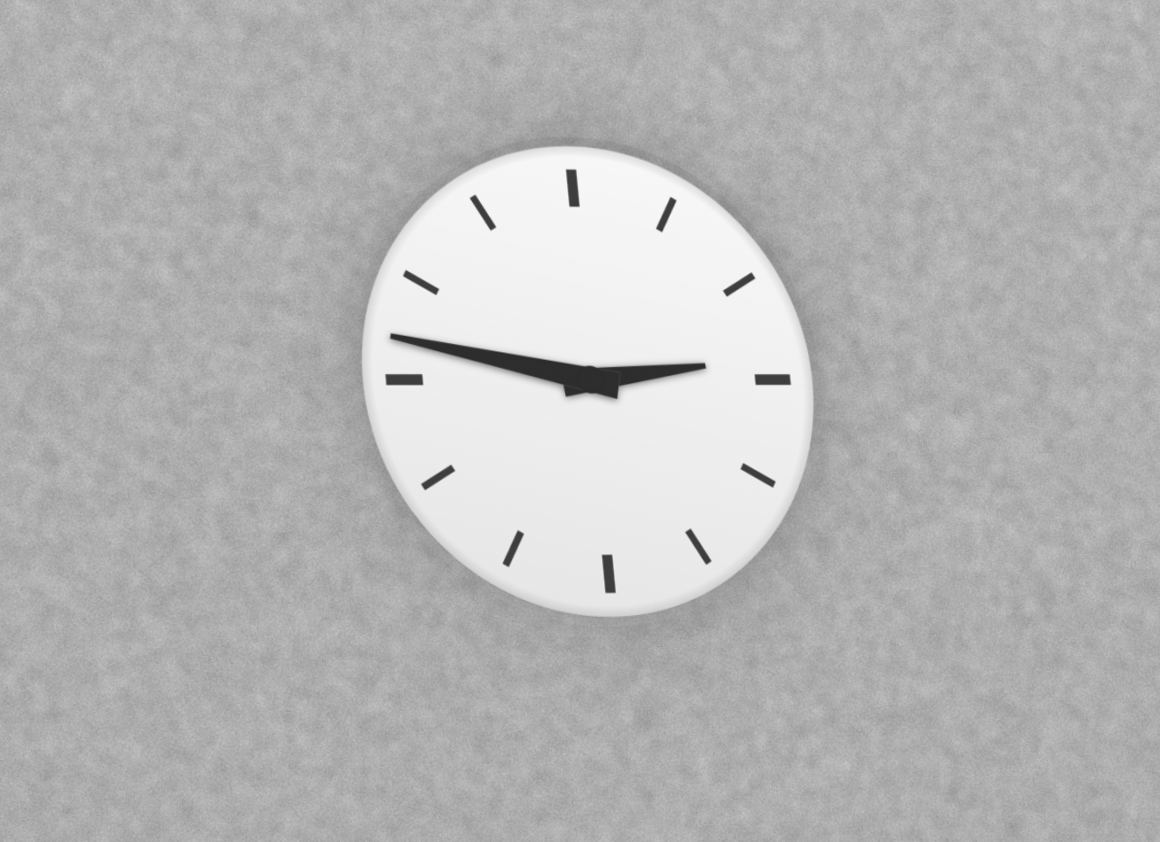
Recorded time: 2:47
